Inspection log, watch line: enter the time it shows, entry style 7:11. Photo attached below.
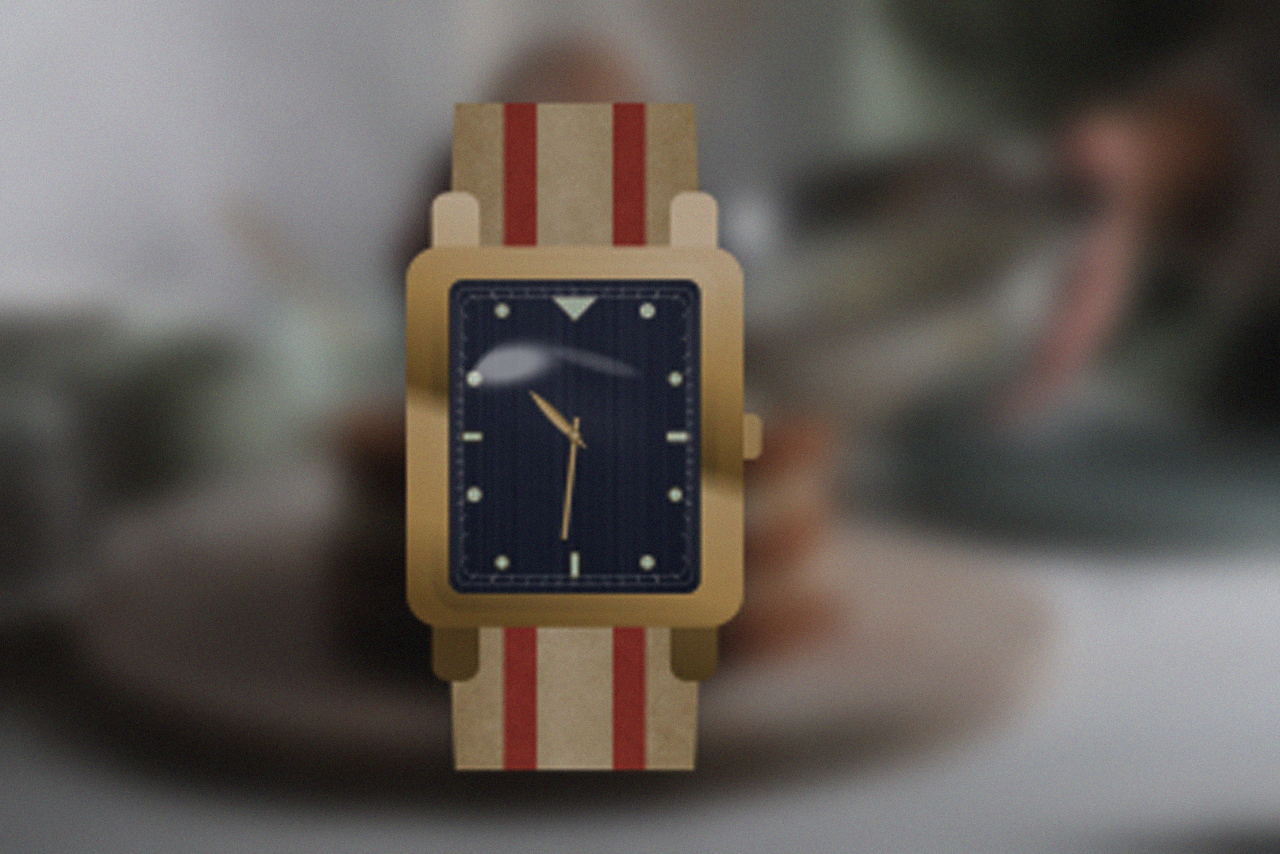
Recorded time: 10:31
